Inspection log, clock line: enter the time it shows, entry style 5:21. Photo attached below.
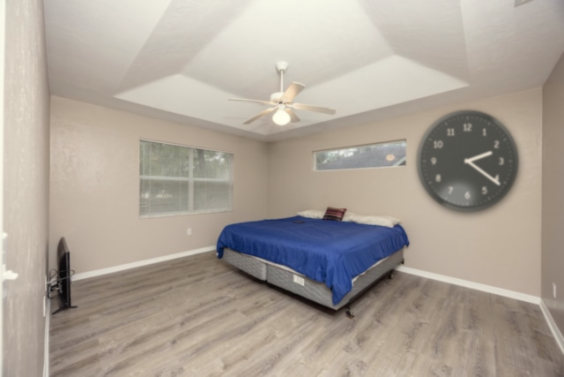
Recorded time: 2:21
